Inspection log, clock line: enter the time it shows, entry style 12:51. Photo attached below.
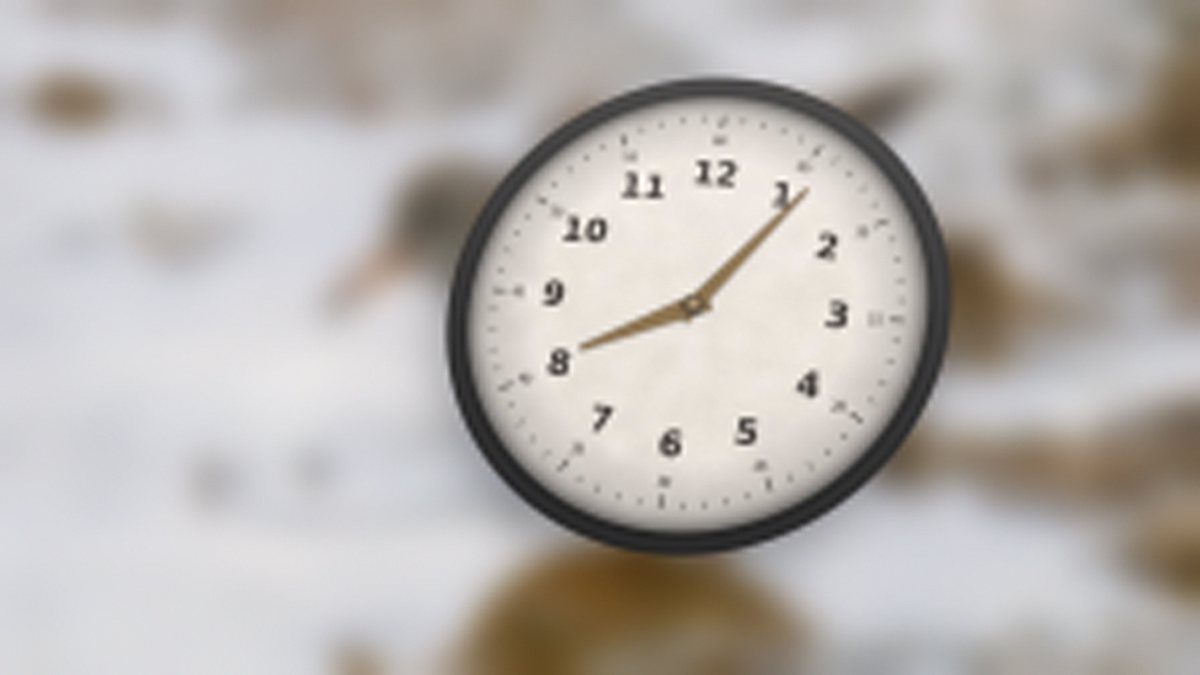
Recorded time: 8:06
